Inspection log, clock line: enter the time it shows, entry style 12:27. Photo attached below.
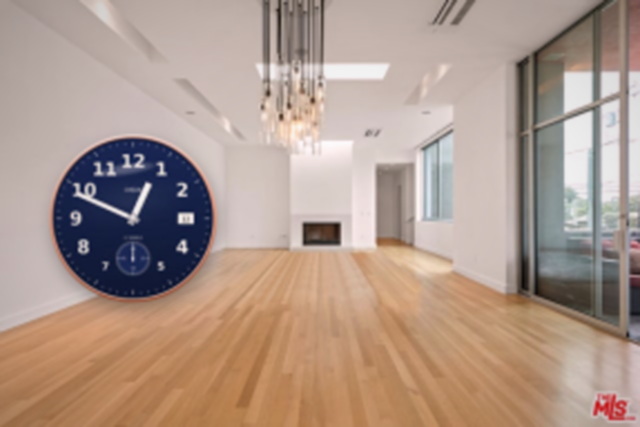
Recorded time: 12:49
